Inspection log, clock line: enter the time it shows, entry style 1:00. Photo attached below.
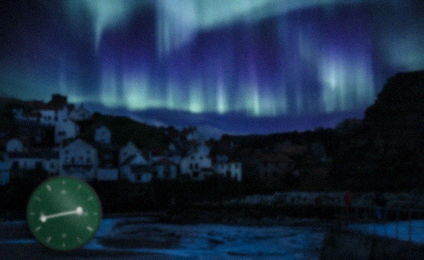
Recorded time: 2:43
